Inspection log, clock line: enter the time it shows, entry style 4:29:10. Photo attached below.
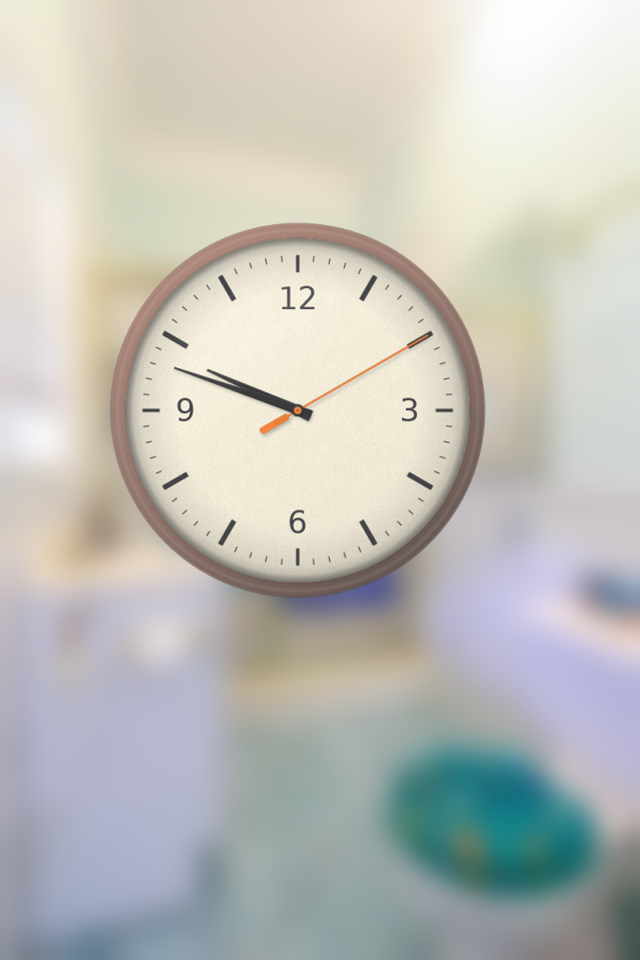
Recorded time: 9:48:10
